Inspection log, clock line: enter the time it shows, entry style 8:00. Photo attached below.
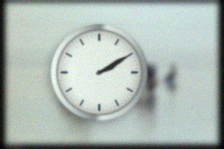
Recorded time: 2:10
